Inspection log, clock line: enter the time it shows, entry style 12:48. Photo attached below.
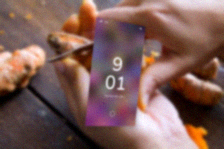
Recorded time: 9:01
